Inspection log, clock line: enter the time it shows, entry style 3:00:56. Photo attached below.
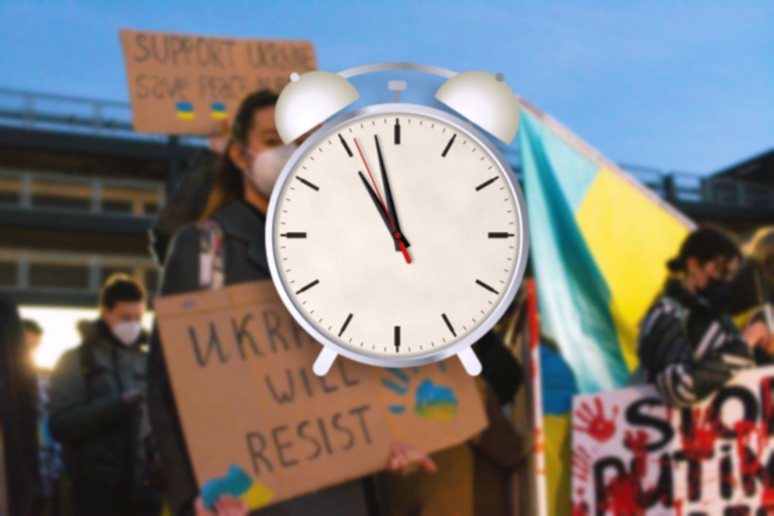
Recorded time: 10:57:56
